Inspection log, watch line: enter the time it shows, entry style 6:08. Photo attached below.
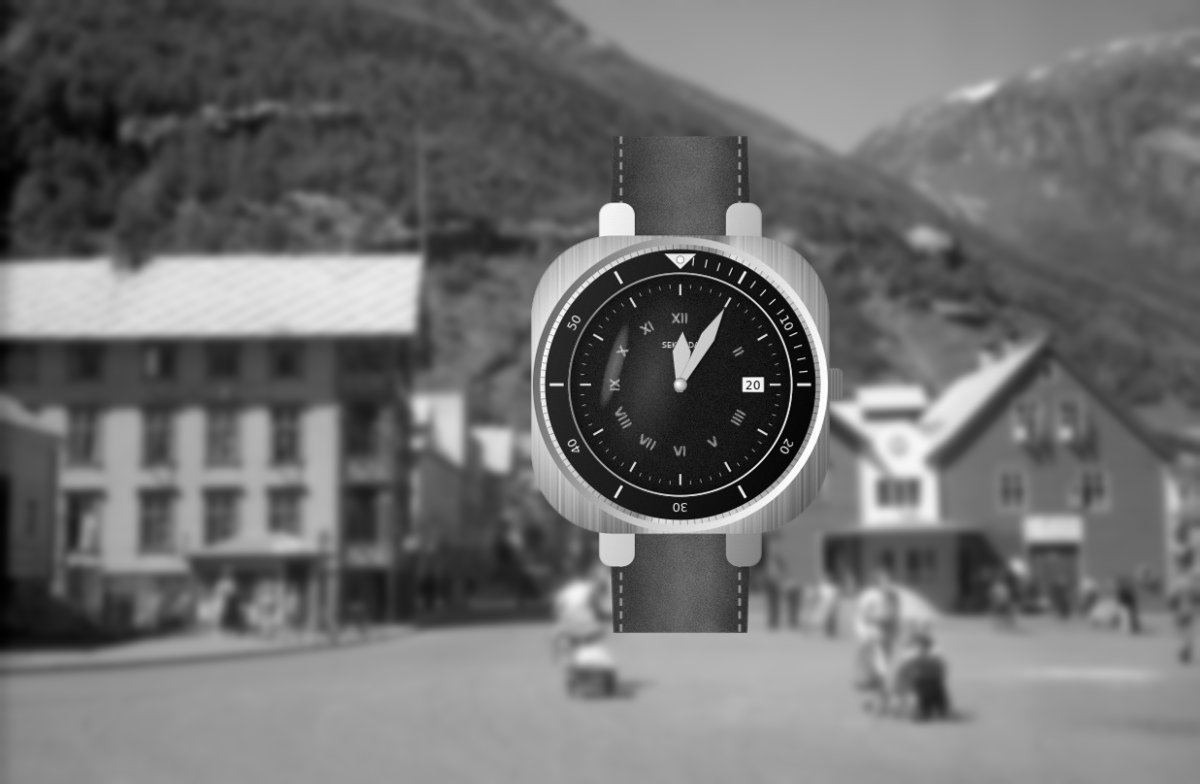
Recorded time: 12:05
